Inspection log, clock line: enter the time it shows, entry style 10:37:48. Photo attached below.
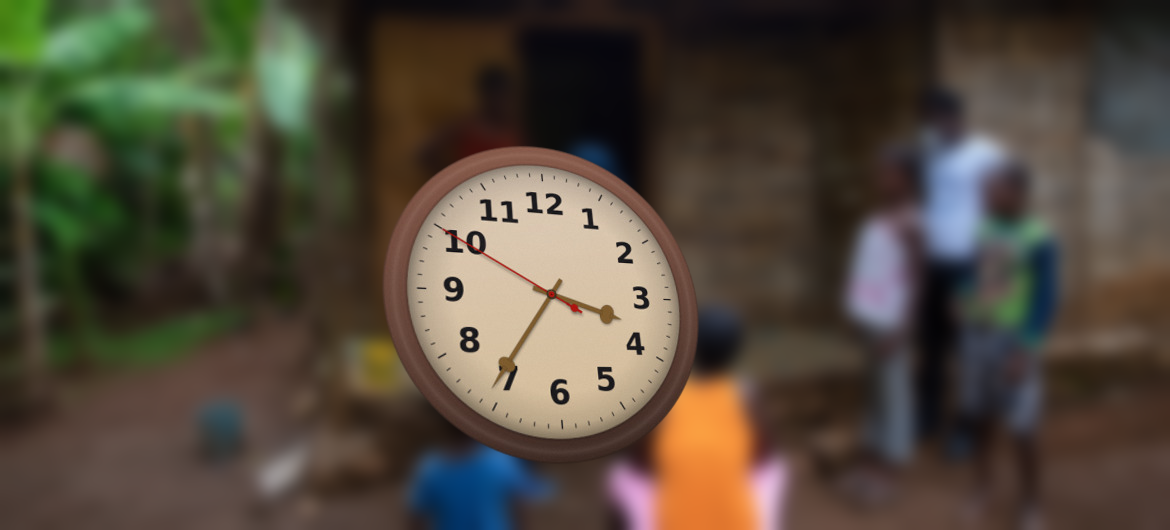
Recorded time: 3:35:50
